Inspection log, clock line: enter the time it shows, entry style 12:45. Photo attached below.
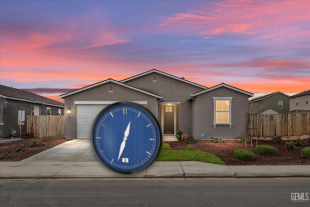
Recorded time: 12:33
